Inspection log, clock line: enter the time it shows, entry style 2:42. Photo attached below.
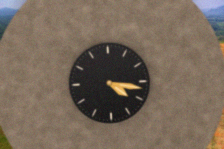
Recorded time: 4:17
